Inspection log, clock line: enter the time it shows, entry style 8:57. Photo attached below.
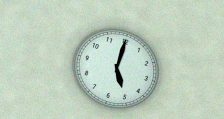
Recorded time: 5:00
